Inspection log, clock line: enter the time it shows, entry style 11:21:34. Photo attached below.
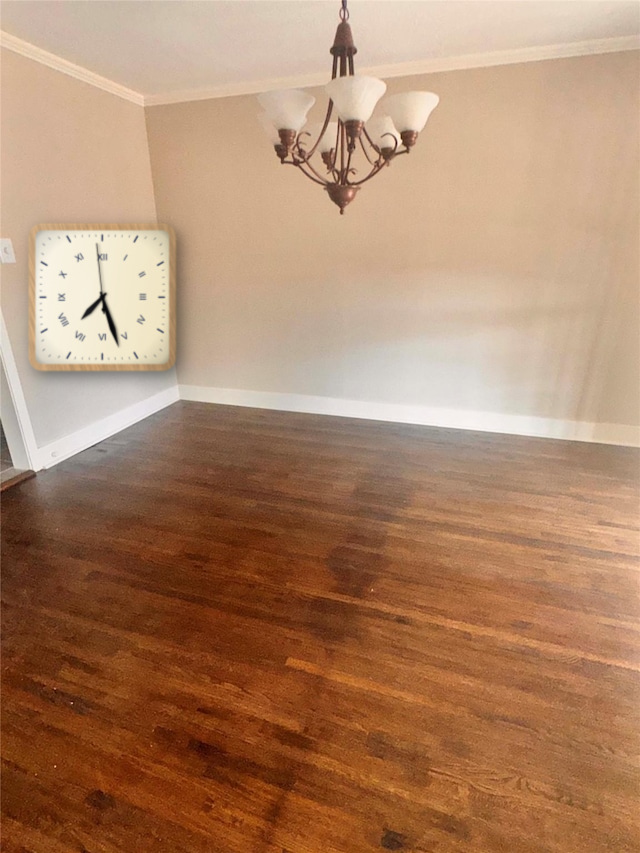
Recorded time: 7:26:59
